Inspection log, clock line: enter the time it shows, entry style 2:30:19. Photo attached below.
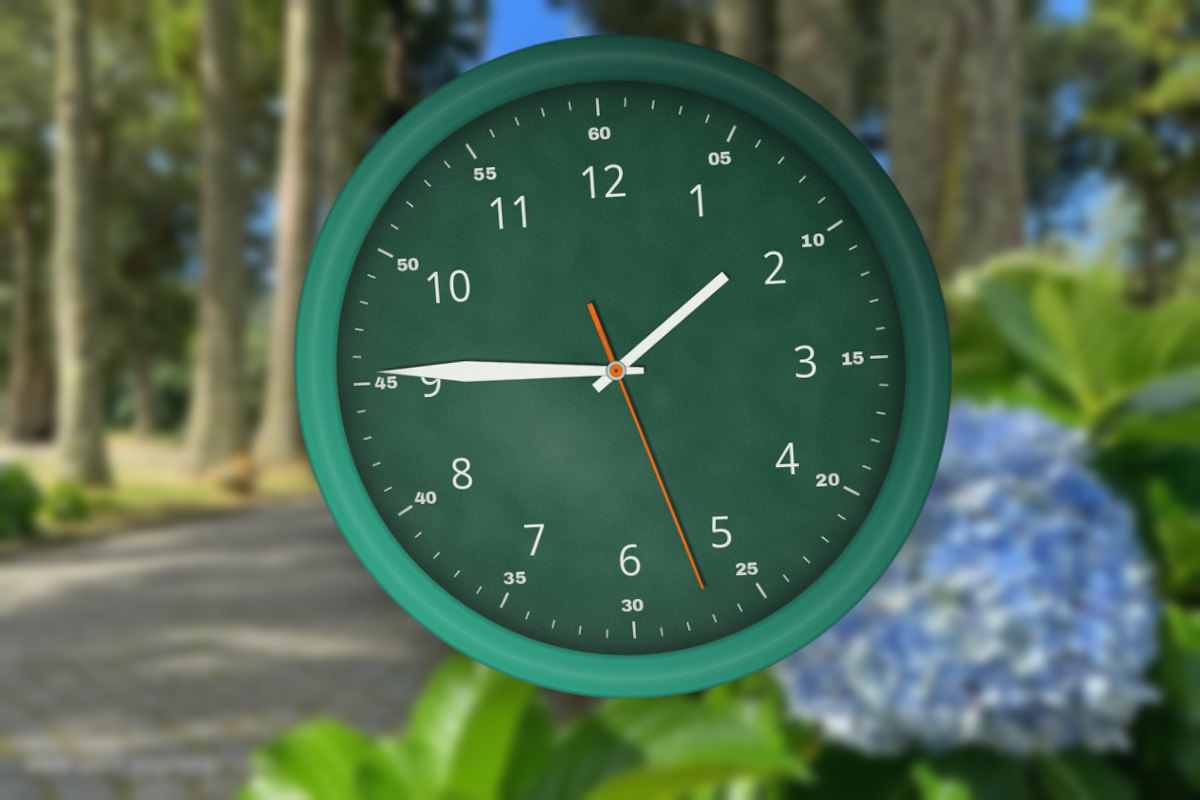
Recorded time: 1:45:27
